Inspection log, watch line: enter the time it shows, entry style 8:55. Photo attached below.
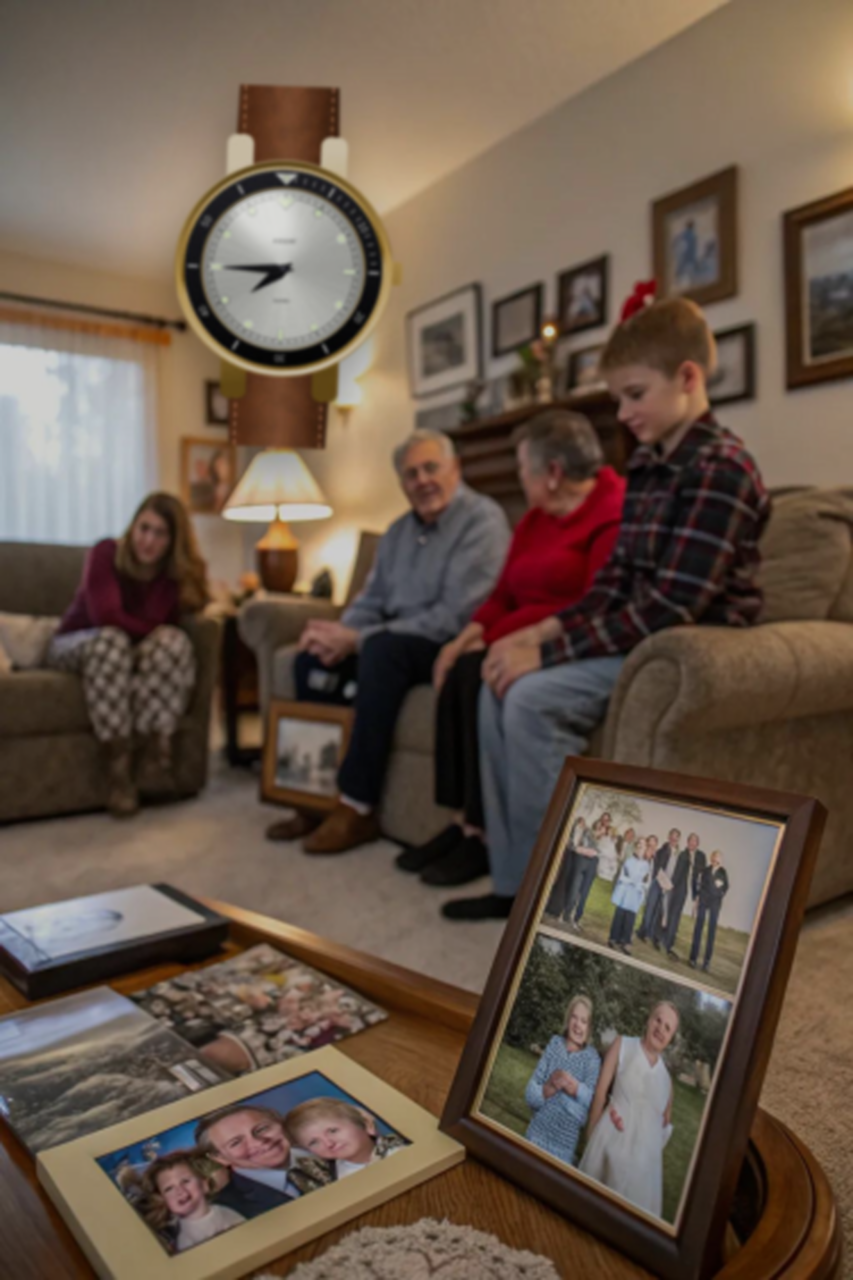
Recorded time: 7:45
